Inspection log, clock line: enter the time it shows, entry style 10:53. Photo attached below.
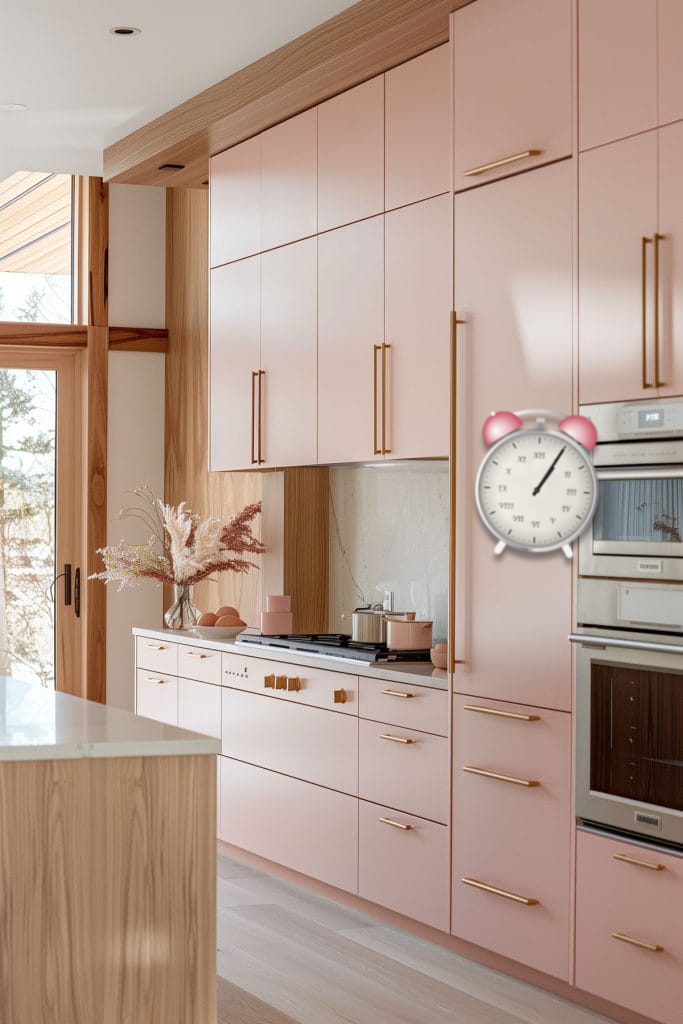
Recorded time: 1:05
